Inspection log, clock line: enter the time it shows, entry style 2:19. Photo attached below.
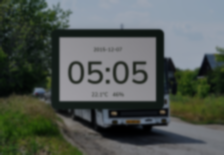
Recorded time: 5:05
